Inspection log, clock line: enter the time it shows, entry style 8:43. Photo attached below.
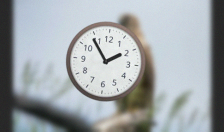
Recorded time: 1:54
